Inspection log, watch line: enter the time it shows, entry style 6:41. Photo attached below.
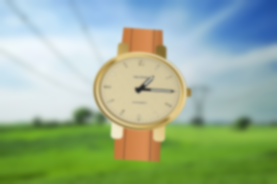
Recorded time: 1:15
